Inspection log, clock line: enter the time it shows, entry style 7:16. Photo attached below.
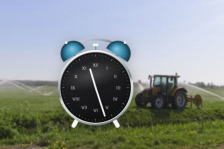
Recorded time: 11:27
